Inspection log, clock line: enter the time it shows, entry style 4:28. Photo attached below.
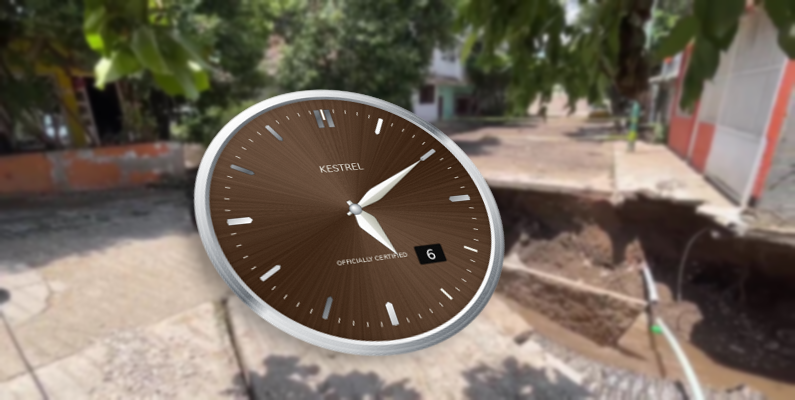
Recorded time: 5:10
